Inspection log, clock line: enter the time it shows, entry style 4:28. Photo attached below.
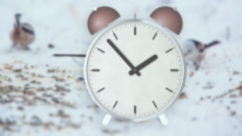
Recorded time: 1:53
